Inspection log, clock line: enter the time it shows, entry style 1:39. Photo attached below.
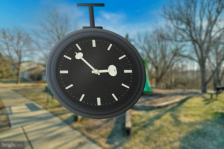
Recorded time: 2:53
